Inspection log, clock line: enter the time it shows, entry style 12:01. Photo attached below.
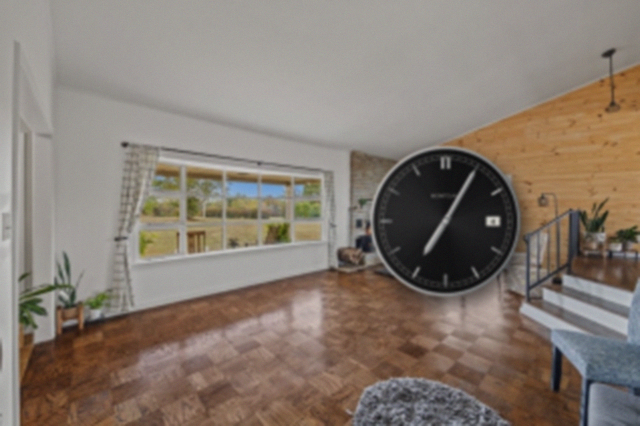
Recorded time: 7:05
